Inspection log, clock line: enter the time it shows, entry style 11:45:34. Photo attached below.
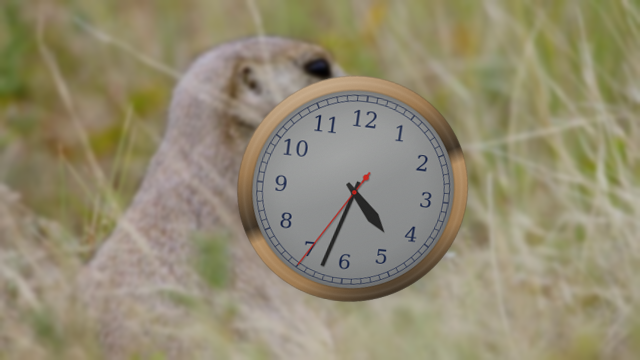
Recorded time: 4:32:35
